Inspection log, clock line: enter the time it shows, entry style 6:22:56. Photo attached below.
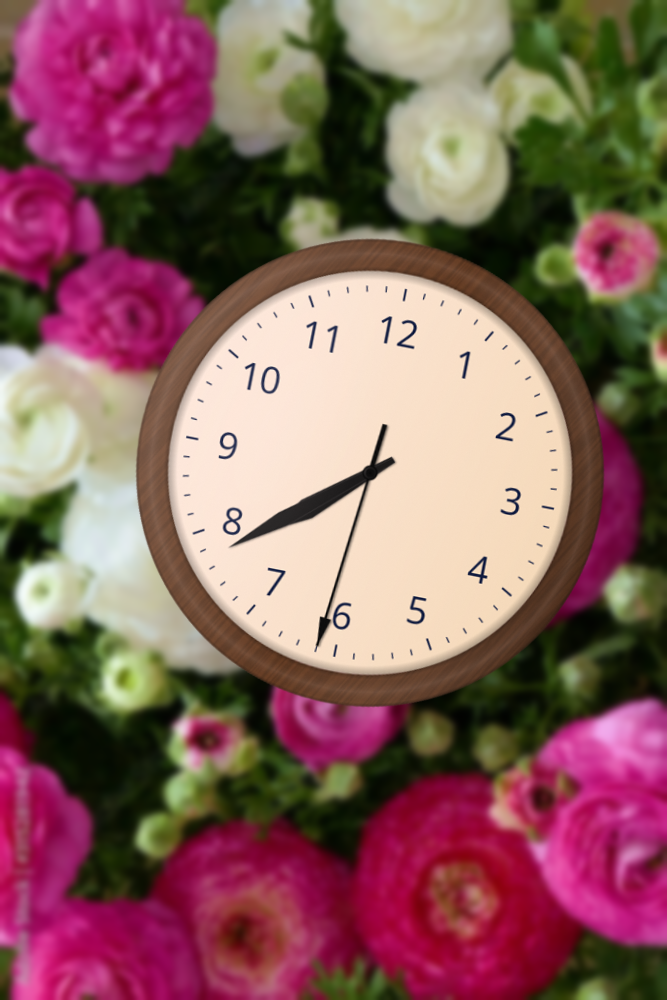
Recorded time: 7:38:31
